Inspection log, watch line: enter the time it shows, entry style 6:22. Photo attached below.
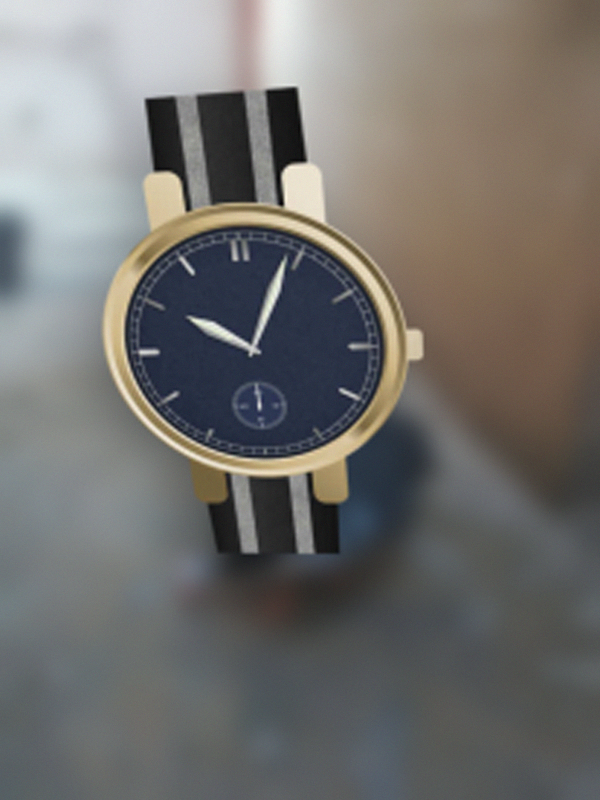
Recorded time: 10:04
